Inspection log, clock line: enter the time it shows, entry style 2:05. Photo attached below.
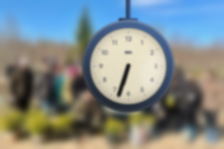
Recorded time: 6:33
